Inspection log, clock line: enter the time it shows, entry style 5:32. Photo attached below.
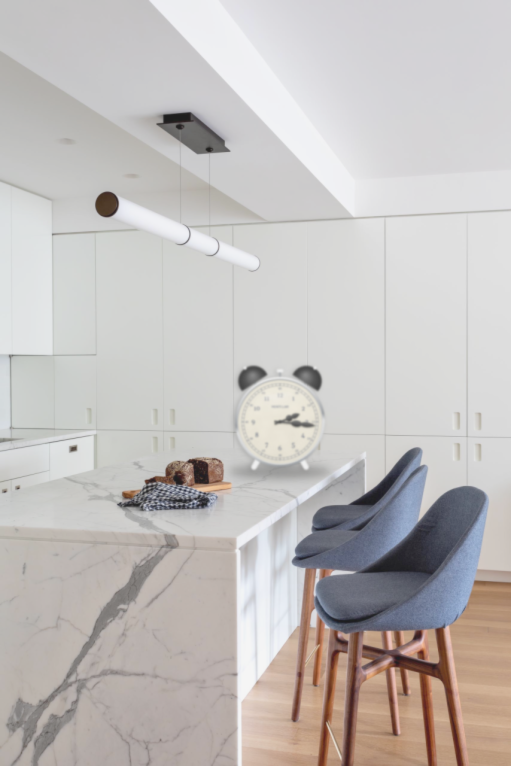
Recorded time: 2:16
